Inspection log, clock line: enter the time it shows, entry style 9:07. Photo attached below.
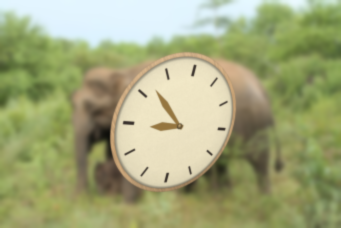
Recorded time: 8:52
